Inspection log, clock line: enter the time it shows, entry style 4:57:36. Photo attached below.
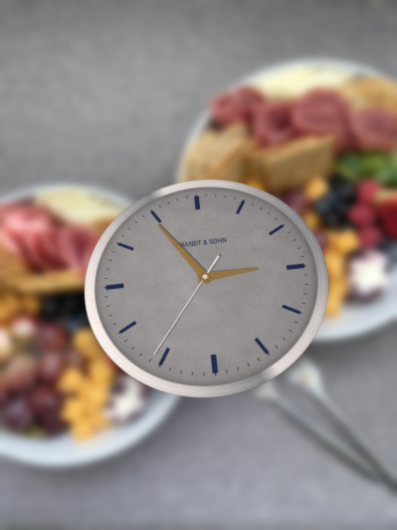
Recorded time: 2:54:36
